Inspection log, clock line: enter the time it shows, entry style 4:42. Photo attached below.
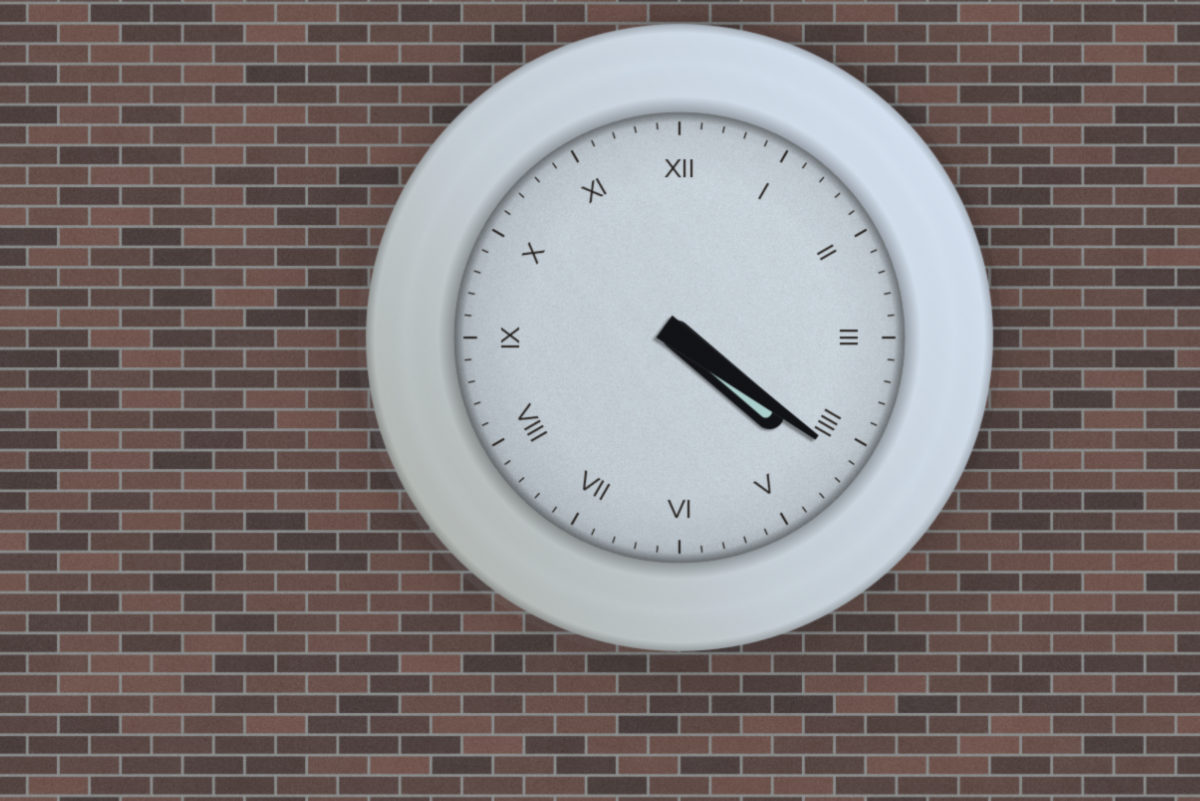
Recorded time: 4:21
